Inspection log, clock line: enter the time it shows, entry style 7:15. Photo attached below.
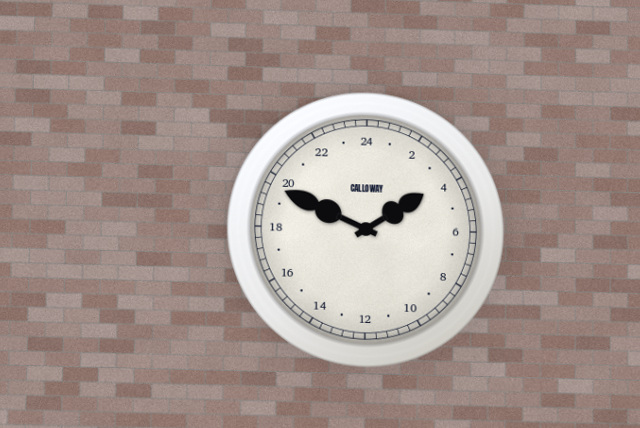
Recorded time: 3:49
